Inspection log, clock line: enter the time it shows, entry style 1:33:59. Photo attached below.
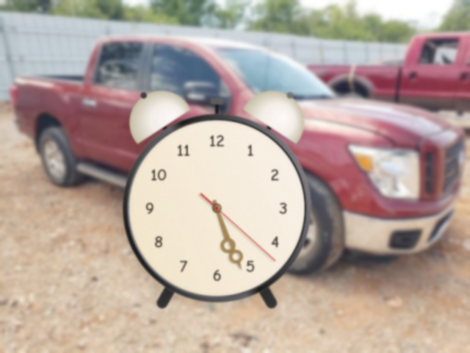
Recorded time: 5:26:22
